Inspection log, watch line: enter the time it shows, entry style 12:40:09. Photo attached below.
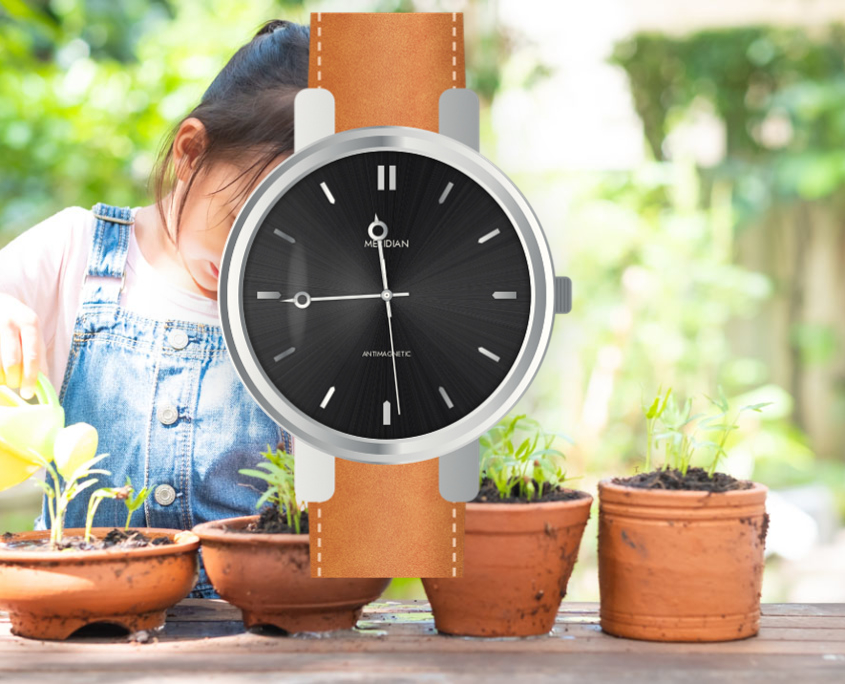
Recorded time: 11:44:29
